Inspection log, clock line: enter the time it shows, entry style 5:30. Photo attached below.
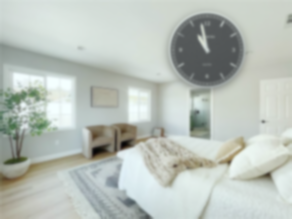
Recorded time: 10:58
